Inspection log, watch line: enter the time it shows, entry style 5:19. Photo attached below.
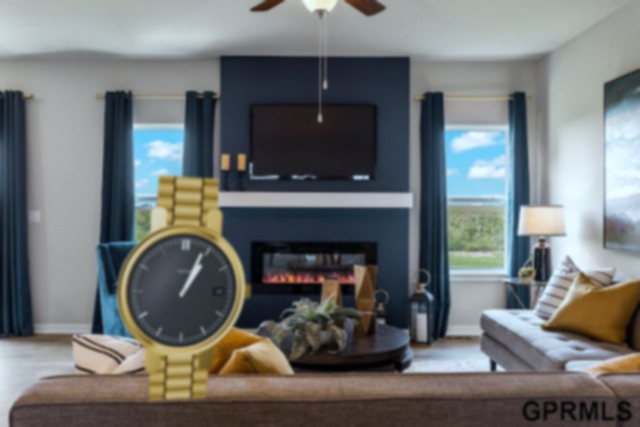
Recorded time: 1:04
